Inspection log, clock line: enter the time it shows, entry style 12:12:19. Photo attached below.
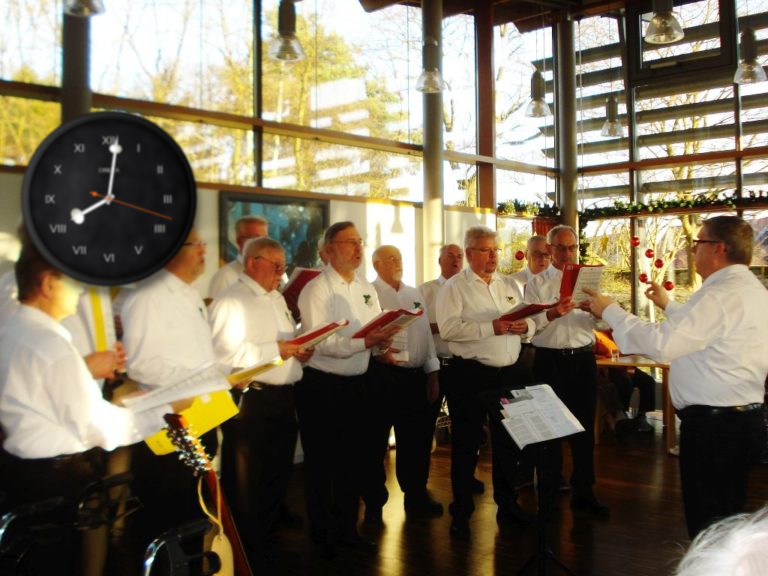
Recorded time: 8:01:18
